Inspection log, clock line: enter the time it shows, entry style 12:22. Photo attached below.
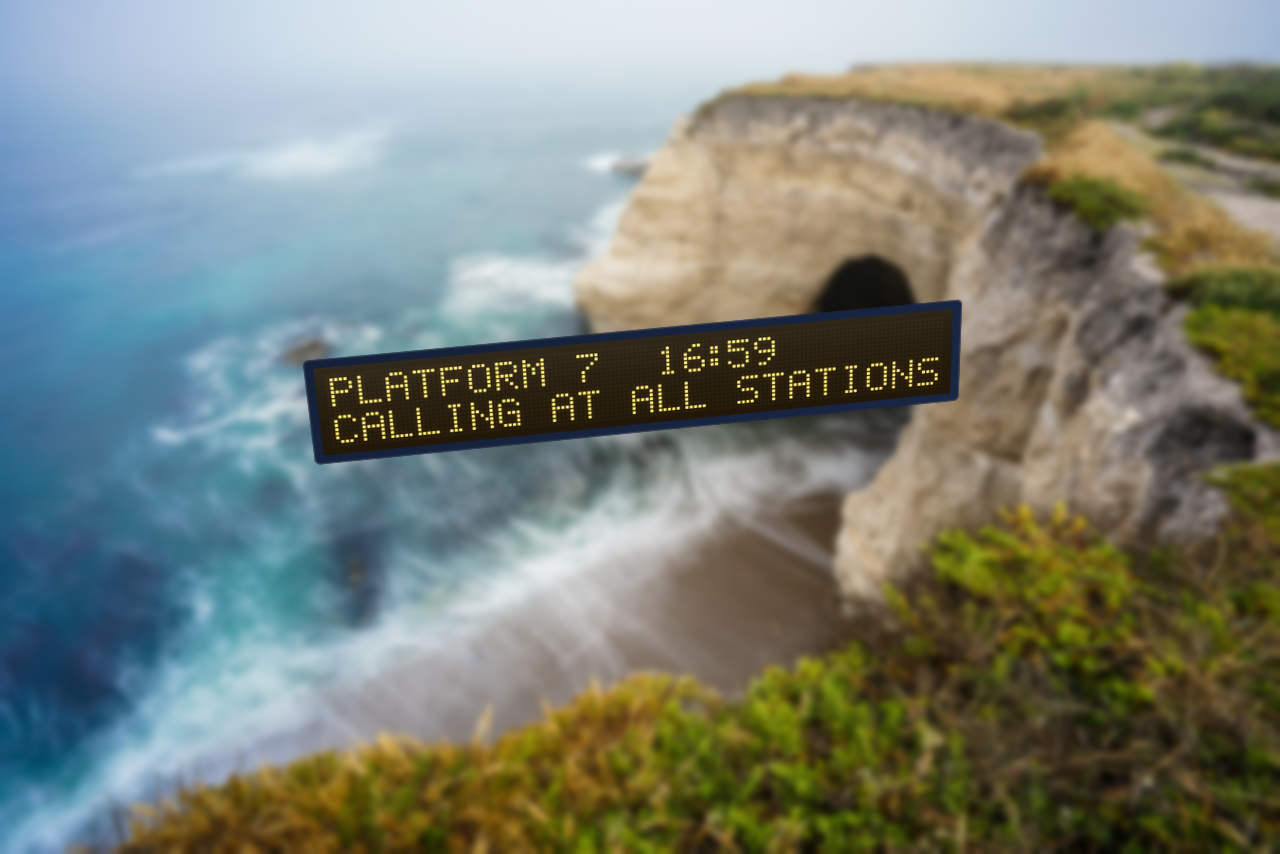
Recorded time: 16:59
